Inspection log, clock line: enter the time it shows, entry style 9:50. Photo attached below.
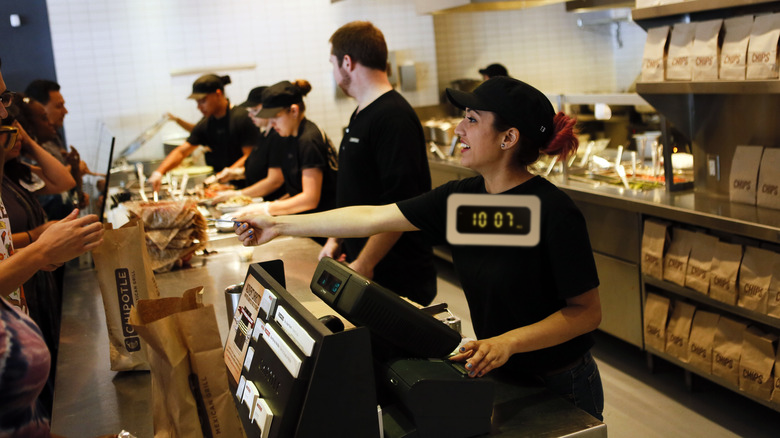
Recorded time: 10:07
